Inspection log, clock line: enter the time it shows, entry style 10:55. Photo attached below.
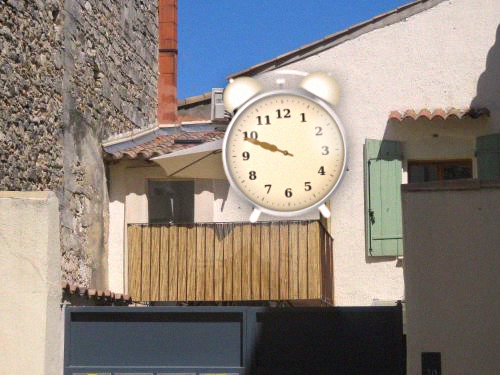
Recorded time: 9:49
